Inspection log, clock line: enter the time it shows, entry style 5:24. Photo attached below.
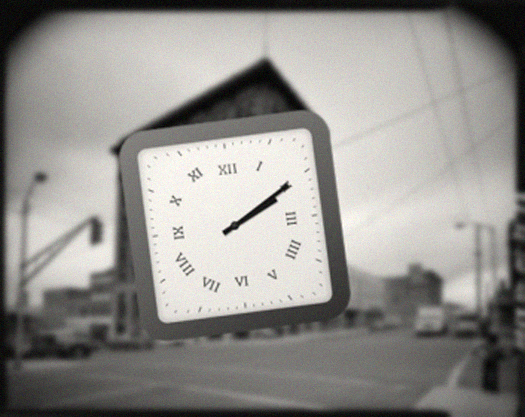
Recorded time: 2:10
